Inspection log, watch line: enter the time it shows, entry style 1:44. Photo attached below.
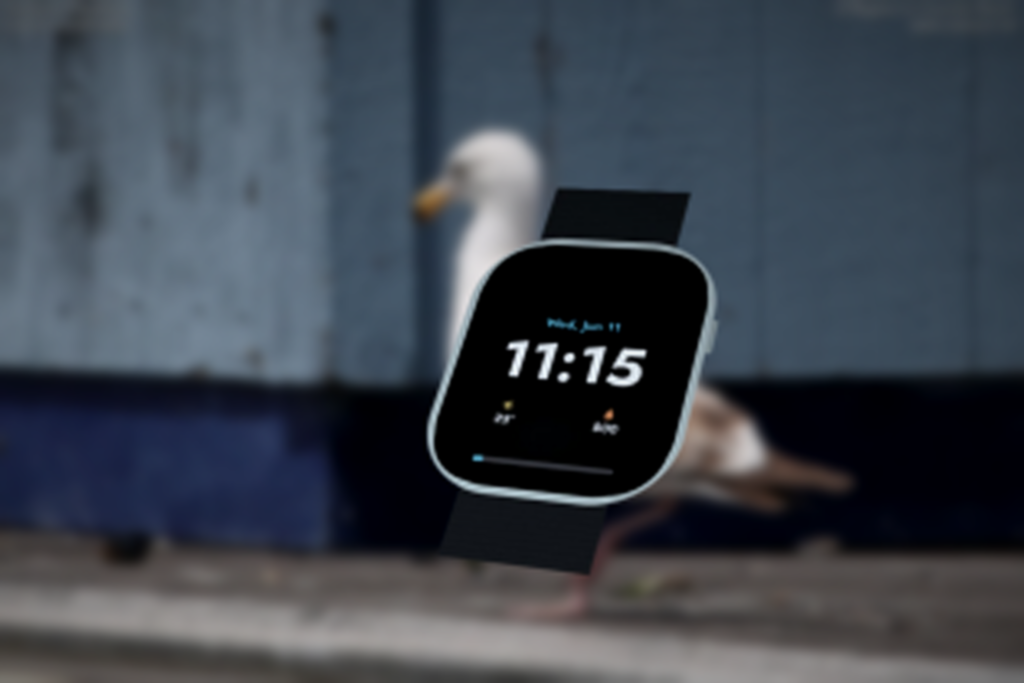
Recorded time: 11:15
